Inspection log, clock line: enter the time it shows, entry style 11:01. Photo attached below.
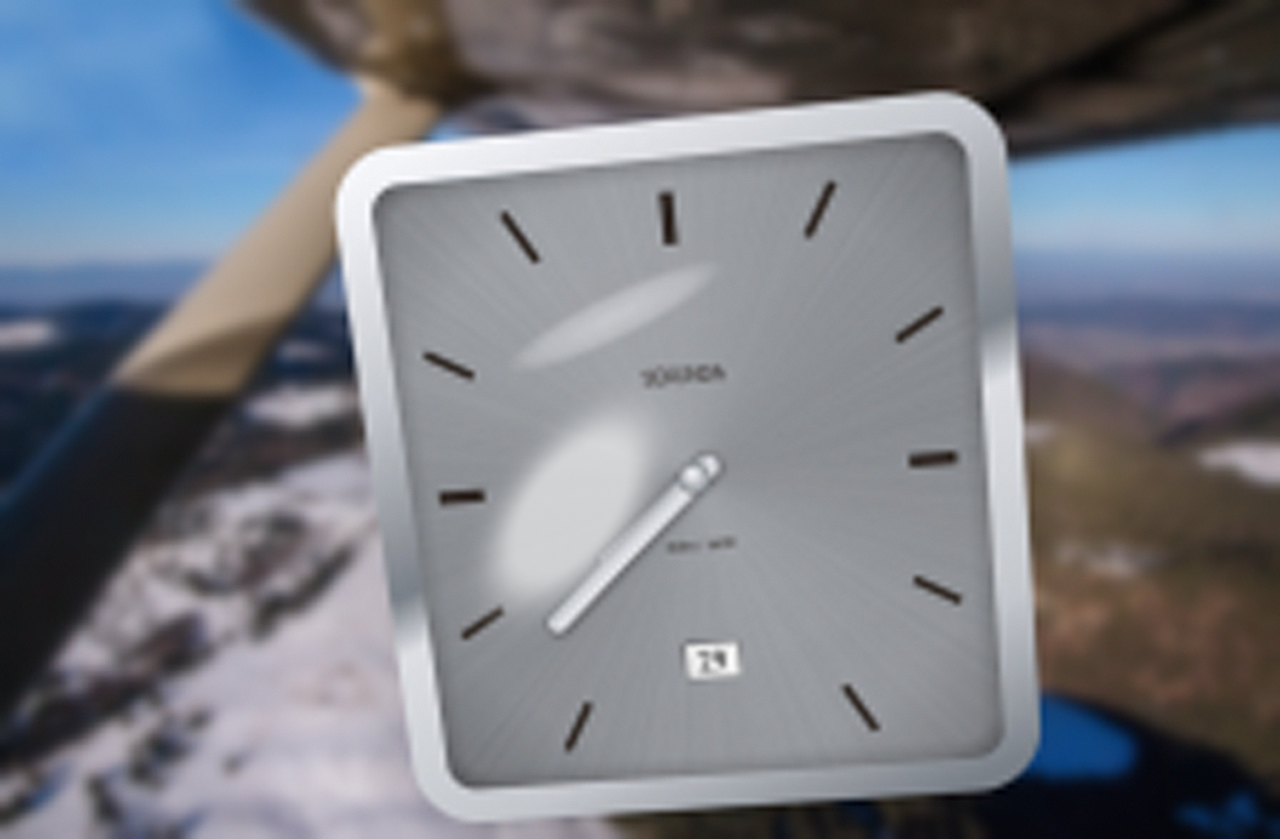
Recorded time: 7:38
